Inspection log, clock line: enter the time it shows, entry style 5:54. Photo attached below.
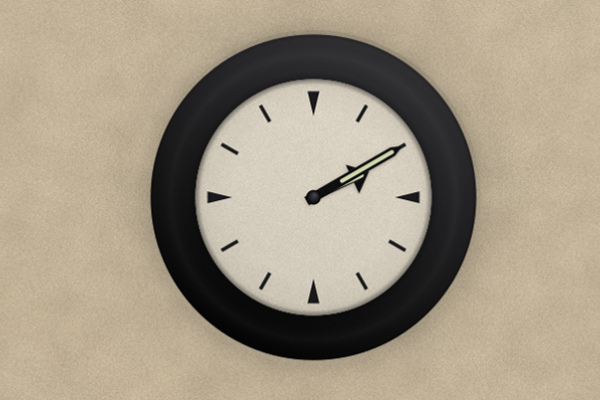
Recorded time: 2:10
